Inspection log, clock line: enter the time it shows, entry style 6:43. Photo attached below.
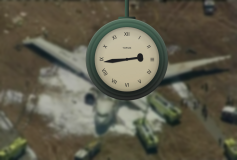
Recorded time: 2:44
